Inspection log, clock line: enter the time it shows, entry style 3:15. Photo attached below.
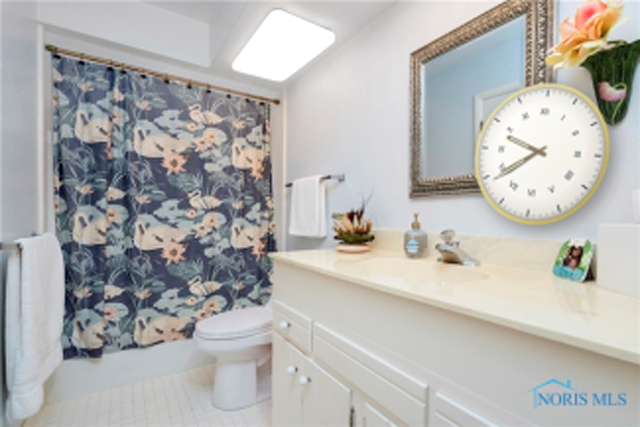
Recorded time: 9:39
